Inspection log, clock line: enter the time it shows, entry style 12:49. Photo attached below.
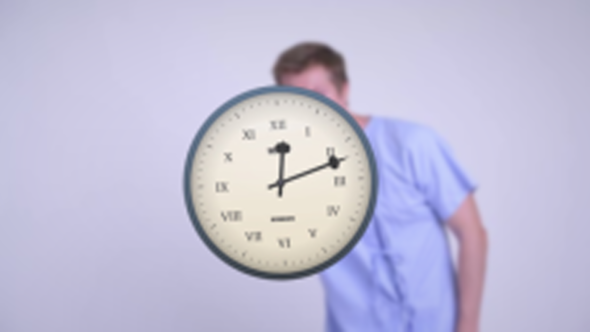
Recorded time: 12:12
